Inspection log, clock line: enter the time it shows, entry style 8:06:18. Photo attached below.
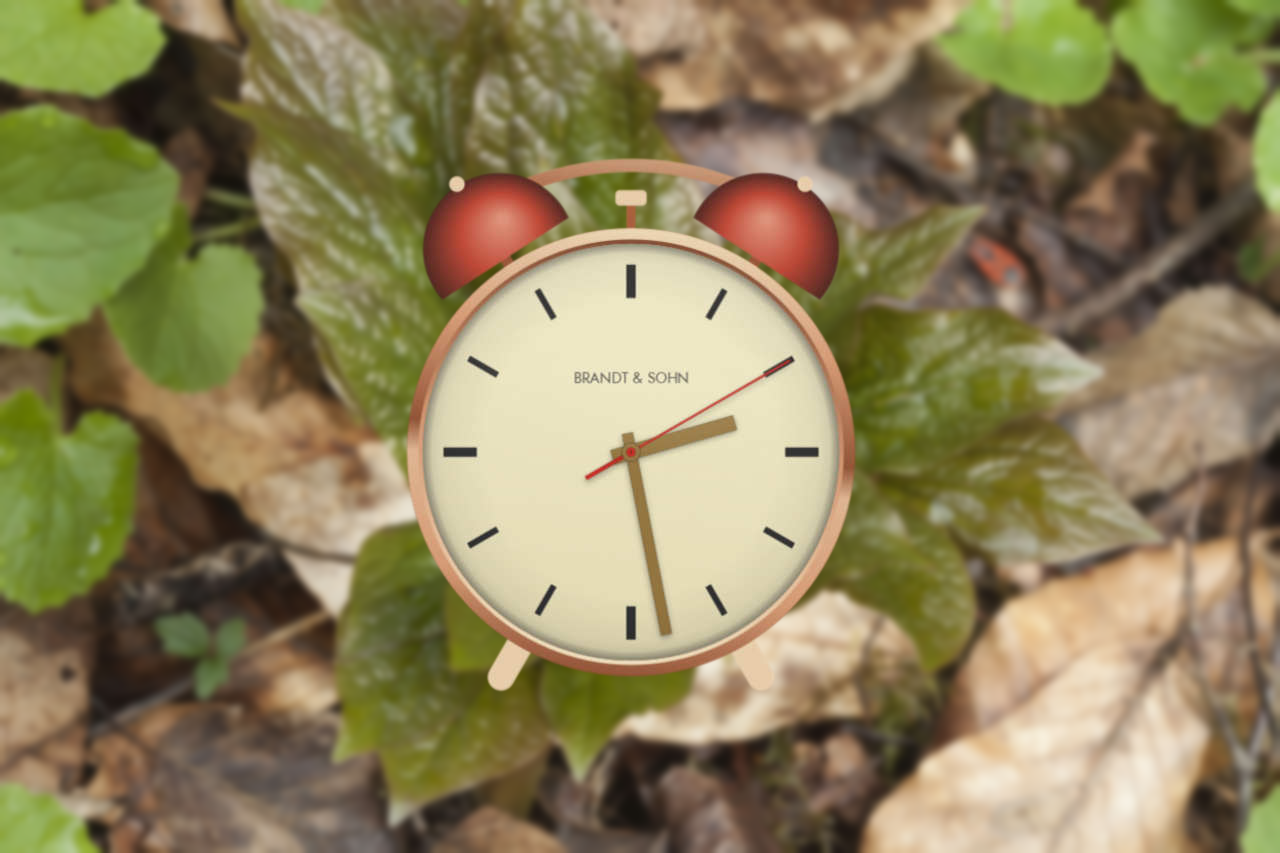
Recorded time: 2:28:10
